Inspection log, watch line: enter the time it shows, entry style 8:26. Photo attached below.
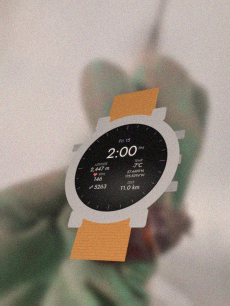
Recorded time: 2:00
